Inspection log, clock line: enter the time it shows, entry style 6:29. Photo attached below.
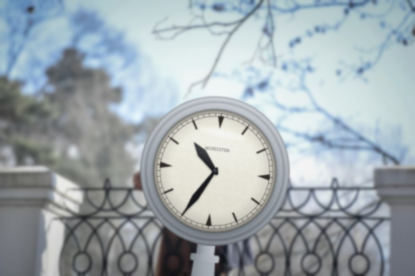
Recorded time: 10:35
